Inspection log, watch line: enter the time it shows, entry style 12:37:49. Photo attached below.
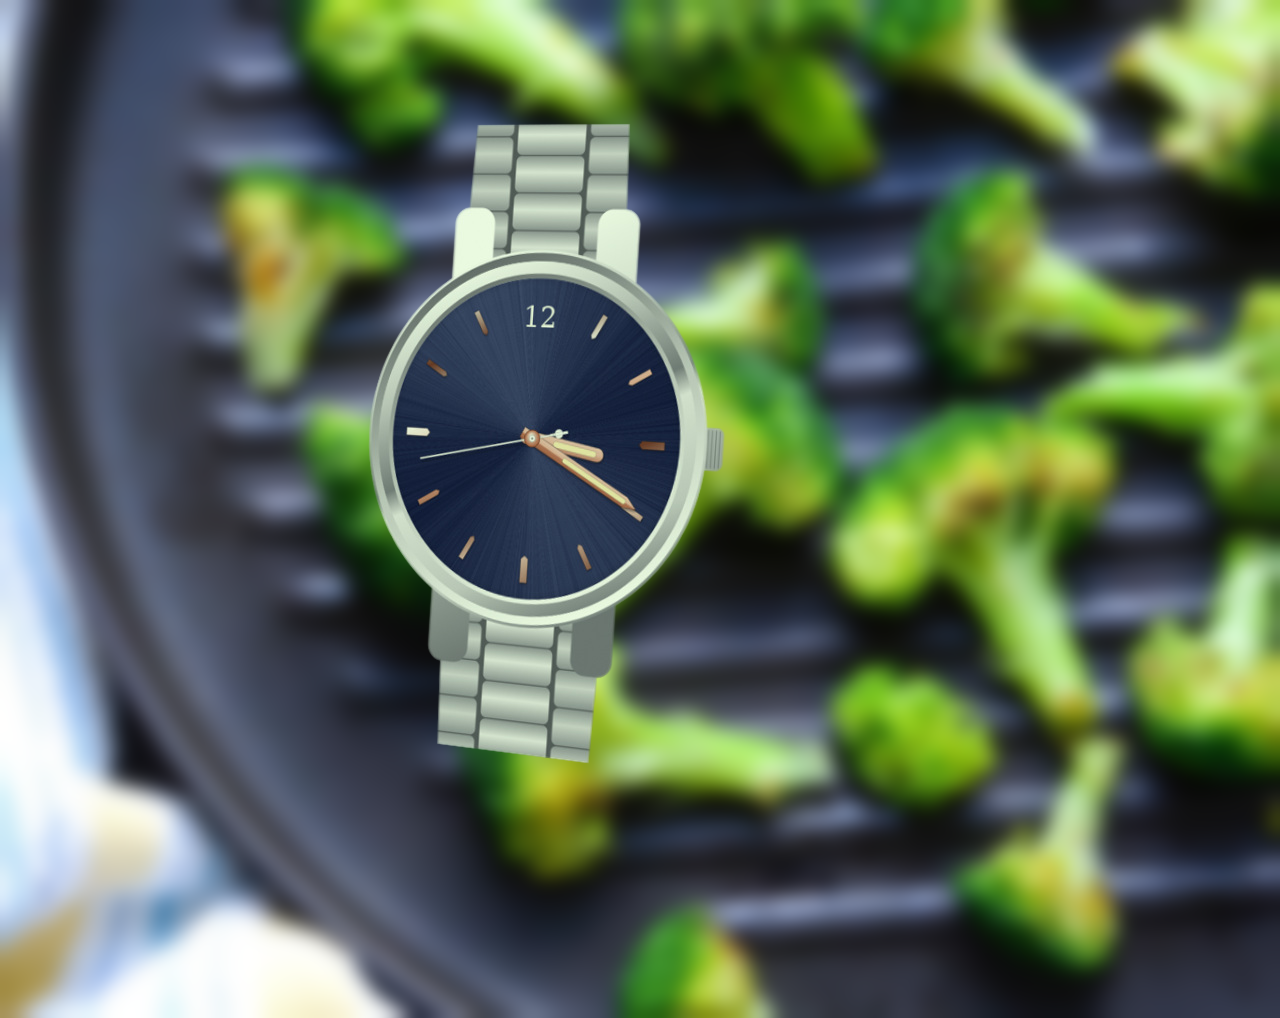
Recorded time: 3:19:43
